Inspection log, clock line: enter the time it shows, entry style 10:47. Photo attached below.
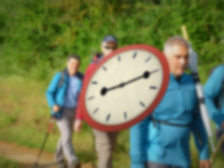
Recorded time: 8:10
